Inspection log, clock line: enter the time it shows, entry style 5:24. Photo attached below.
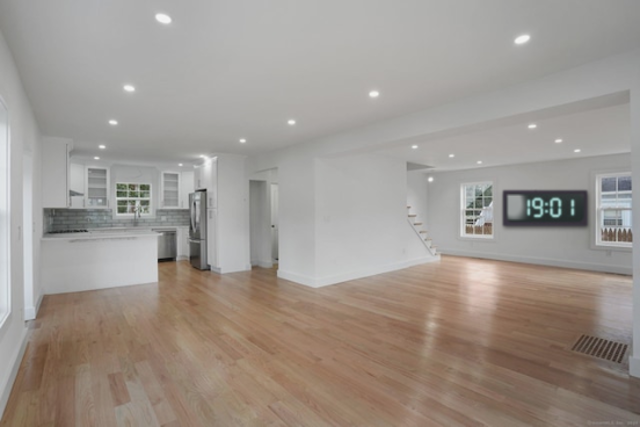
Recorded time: 19:01
